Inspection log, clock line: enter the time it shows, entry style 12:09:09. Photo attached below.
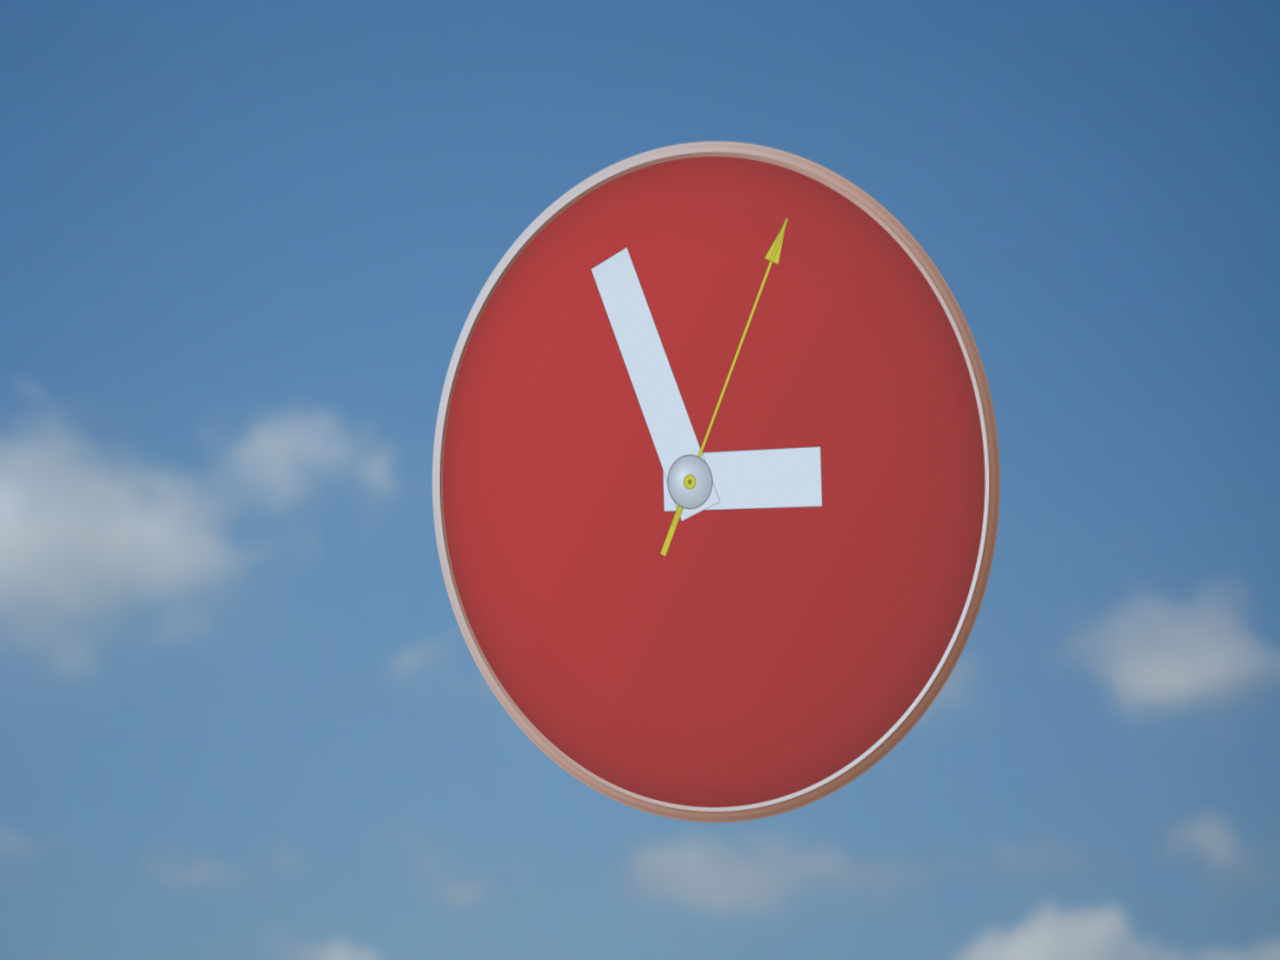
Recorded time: 2:56:04
